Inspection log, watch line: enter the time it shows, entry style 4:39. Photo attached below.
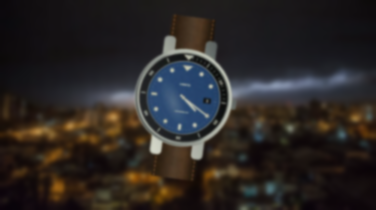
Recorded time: 4:20
